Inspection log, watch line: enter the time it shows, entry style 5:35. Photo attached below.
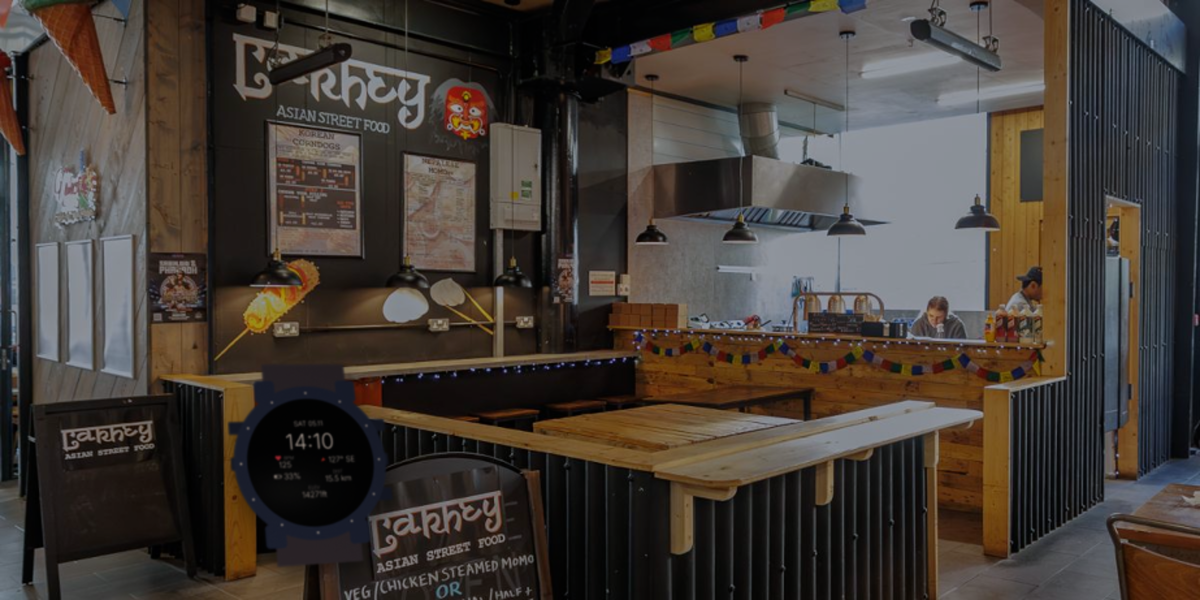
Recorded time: 14:10
